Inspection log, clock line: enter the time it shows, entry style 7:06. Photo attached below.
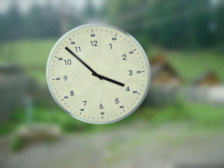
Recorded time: 3:53
